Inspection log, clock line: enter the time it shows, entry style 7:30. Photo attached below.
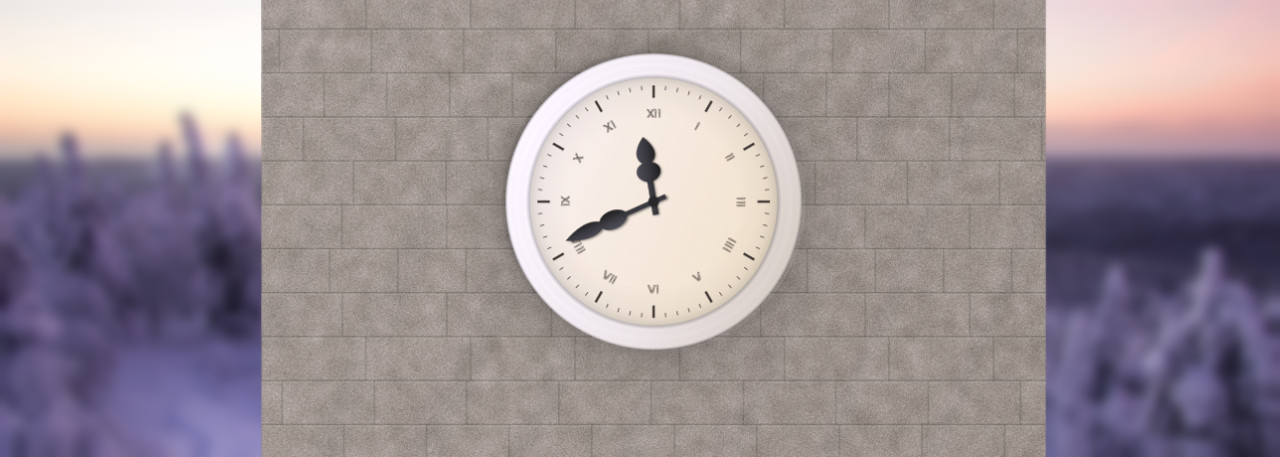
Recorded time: 11:41
